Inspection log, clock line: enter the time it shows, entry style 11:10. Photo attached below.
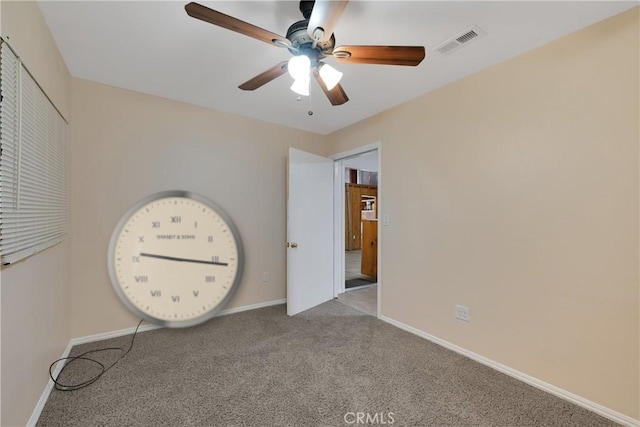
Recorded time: 9:16
